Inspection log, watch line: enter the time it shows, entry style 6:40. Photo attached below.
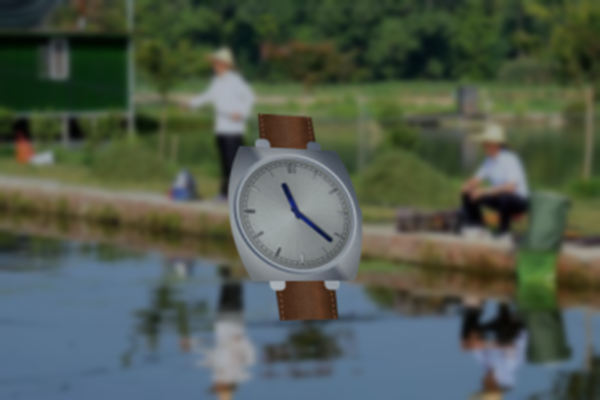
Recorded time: 11:22
